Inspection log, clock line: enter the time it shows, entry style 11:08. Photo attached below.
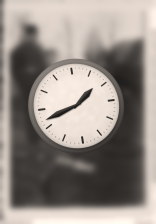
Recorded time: 1:42
